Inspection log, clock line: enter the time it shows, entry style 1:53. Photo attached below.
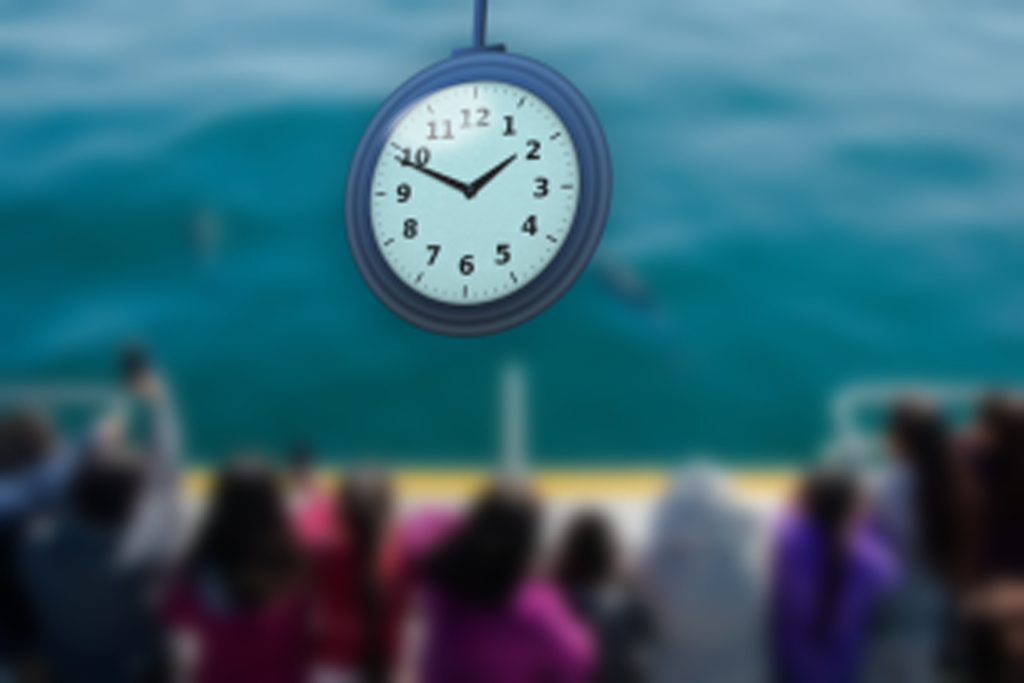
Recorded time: 1:49
